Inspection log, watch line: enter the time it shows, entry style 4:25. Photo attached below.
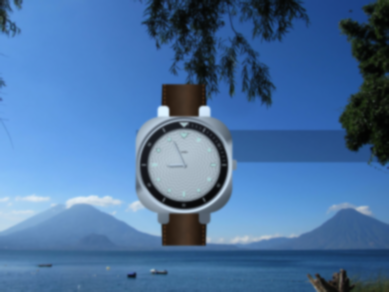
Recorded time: 8:56
